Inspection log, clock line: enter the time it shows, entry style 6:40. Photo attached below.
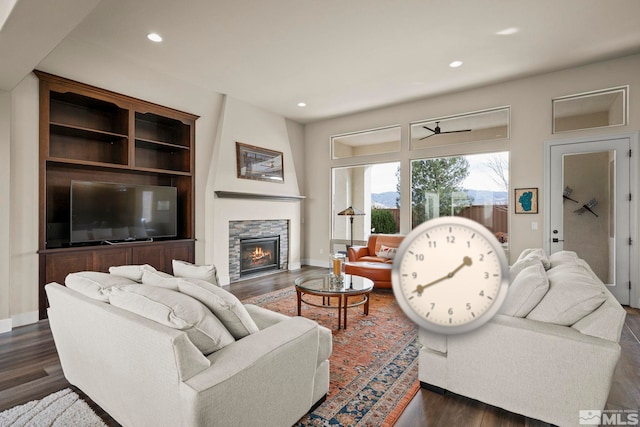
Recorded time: 1:41
